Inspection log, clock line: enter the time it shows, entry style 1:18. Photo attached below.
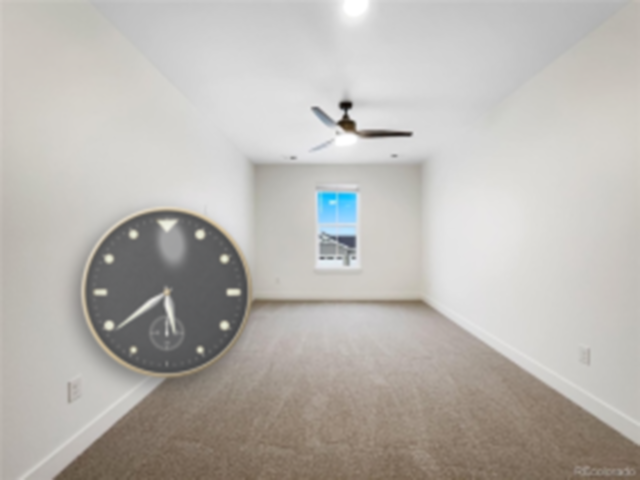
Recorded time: 5:39
